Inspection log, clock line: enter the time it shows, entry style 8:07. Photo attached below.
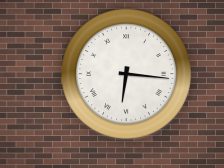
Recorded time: 6:16
